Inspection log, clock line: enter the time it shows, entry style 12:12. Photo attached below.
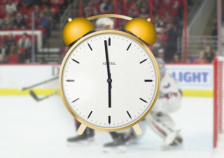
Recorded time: 5:59
